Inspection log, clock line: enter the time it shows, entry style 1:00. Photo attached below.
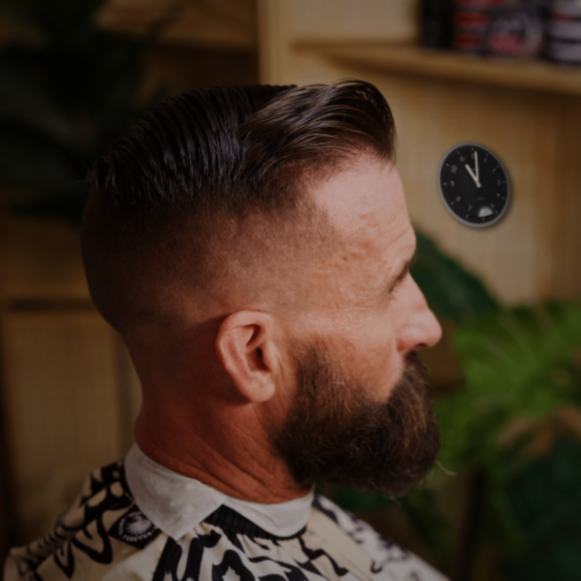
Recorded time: 11:01
